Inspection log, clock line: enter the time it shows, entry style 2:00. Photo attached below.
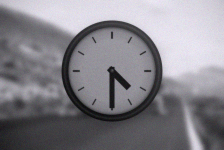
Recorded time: 4:30
